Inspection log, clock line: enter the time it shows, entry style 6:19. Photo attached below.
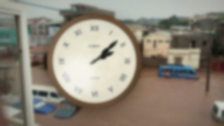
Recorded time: 2:08
